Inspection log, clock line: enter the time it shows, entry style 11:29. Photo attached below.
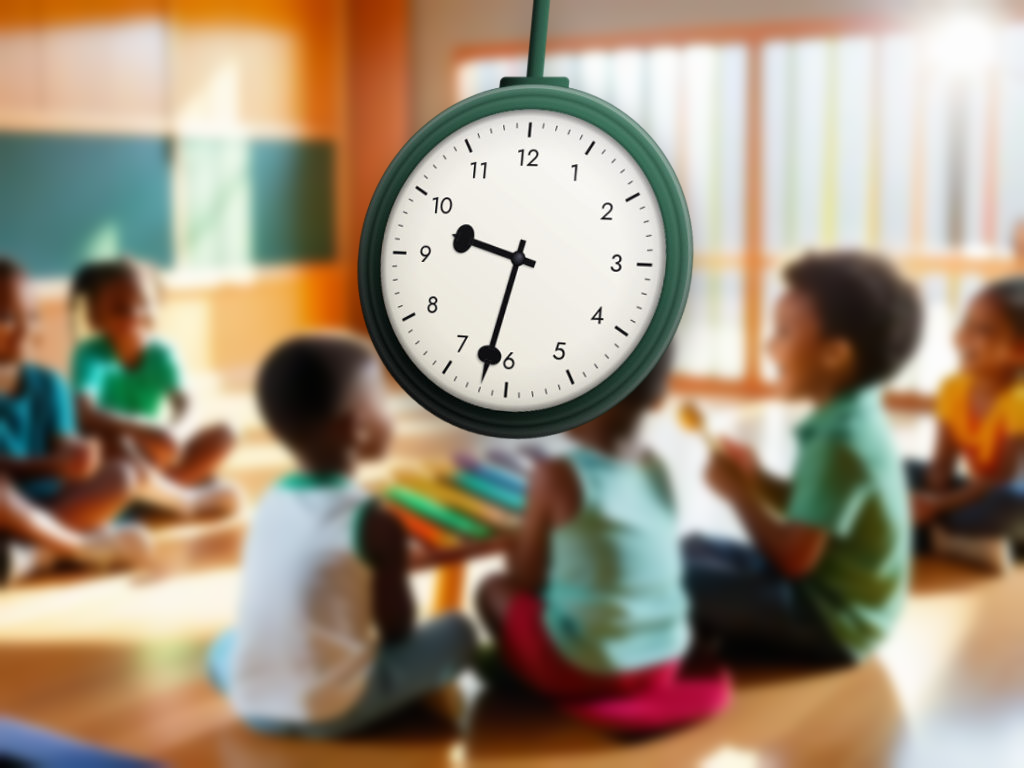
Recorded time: 9:32
